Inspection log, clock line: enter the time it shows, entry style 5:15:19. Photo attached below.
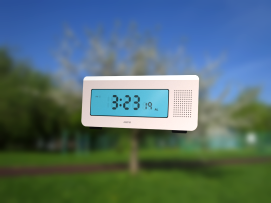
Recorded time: 3:23:19
